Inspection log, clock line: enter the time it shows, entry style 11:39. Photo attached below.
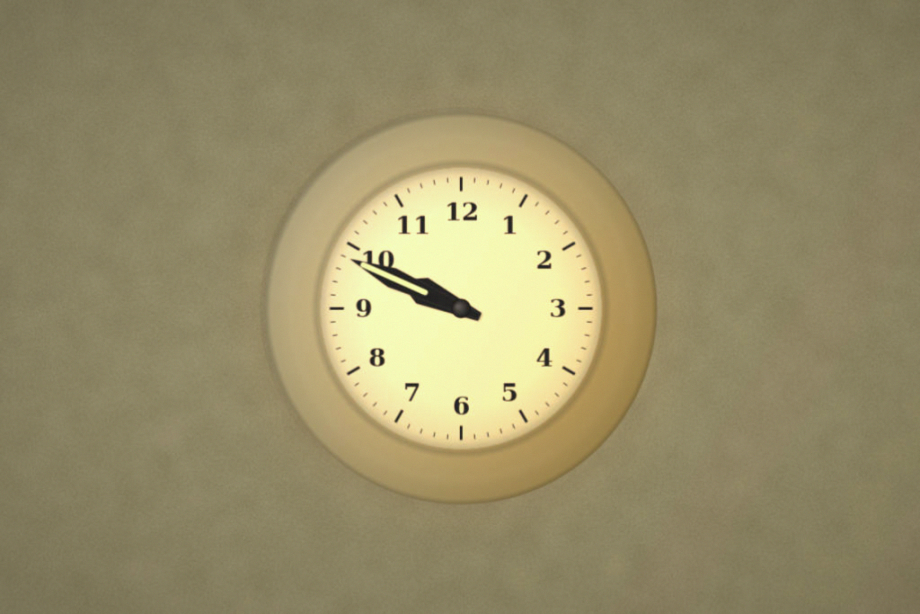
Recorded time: 9:49
